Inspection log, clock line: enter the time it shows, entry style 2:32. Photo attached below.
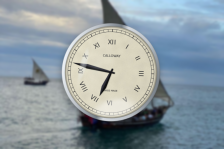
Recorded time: 6:47
